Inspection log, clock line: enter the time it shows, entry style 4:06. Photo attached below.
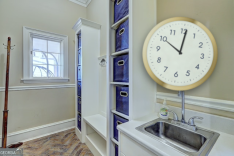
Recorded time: 10:01
